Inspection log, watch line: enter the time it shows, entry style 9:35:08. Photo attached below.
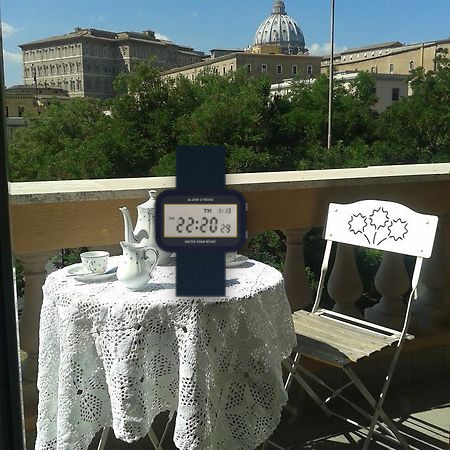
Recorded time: 22:20:29
